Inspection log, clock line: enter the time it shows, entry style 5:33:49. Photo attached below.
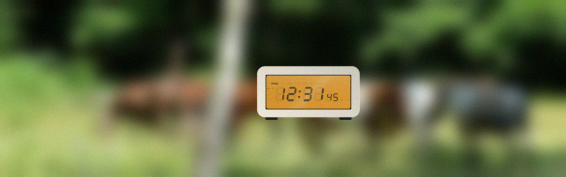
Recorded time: 12:31:45
